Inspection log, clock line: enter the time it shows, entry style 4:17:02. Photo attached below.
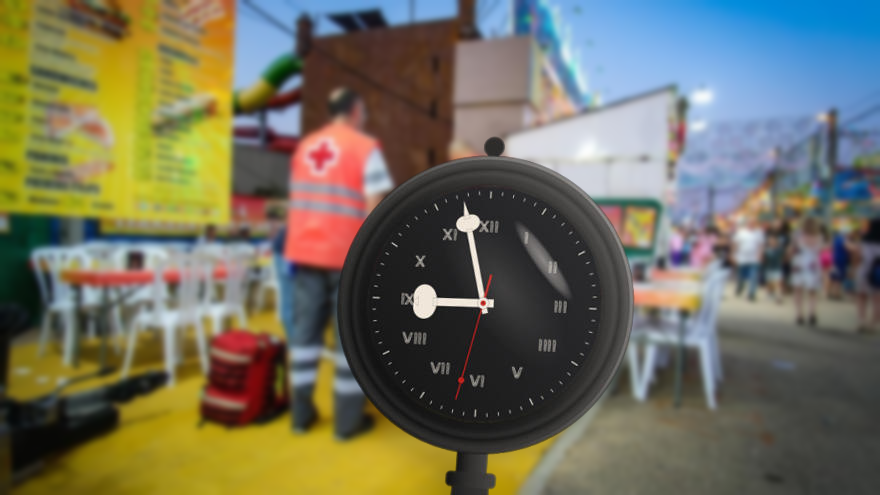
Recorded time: 8:57:32
